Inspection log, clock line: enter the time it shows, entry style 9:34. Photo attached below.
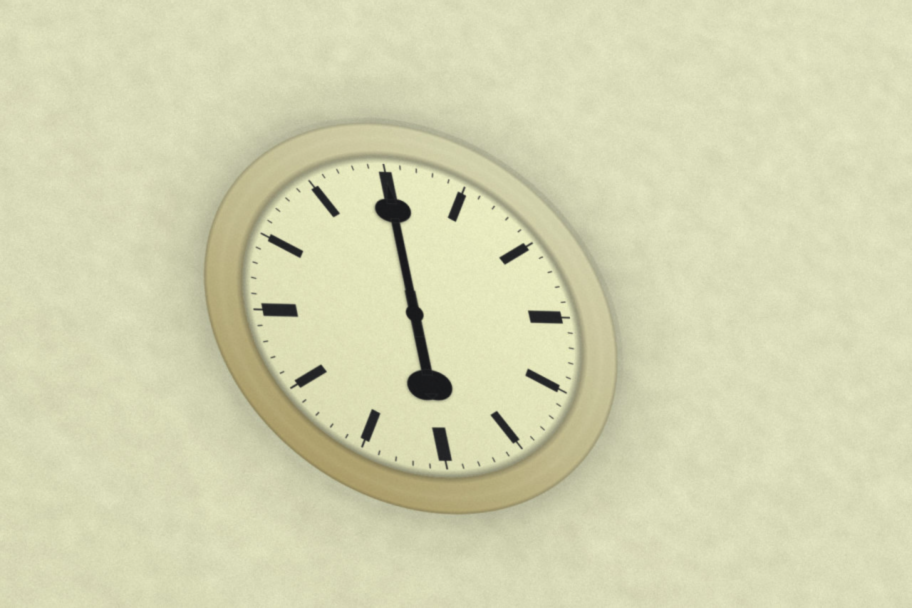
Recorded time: 6:00
